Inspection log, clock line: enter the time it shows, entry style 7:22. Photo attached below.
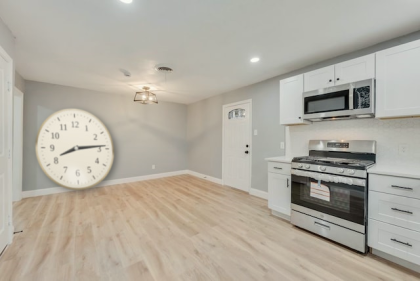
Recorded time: 8:14
